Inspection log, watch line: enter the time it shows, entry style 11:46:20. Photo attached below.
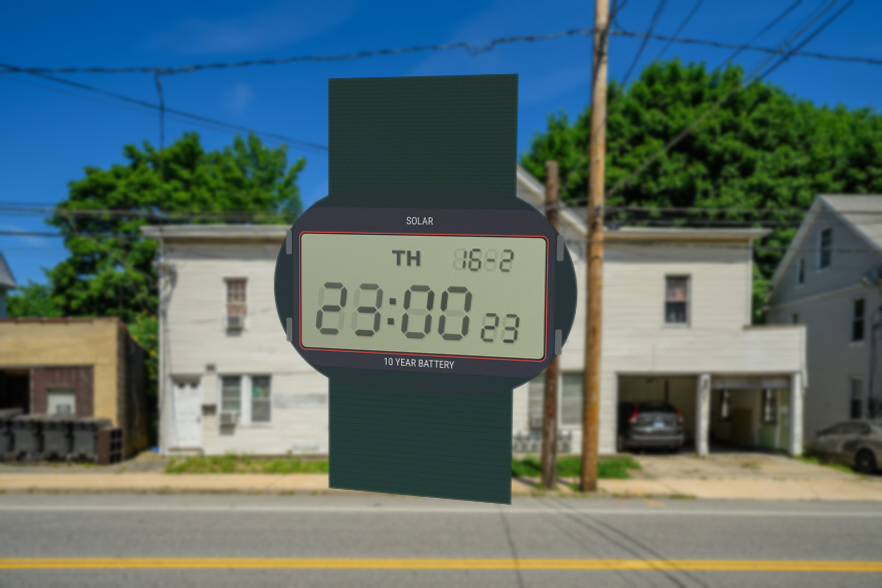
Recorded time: 23:00:23
